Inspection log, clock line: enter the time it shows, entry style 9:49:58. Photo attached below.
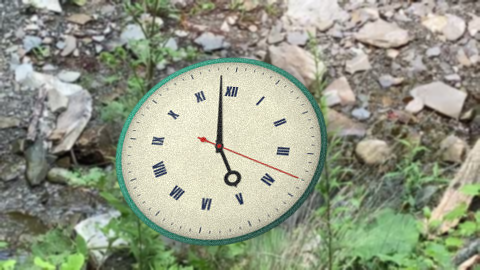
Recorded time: 4:58:18
